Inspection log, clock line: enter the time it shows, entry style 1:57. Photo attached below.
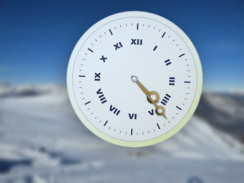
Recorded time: 4:23
